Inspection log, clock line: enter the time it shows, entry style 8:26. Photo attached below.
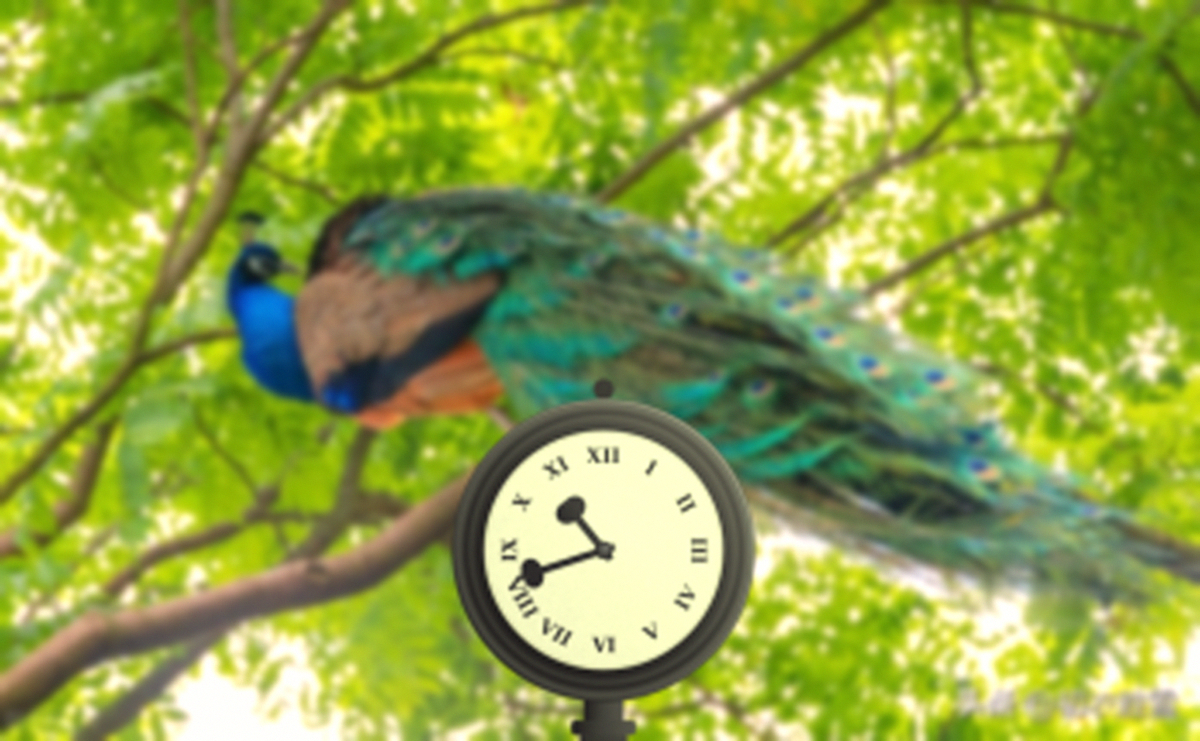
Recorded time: 10:42
